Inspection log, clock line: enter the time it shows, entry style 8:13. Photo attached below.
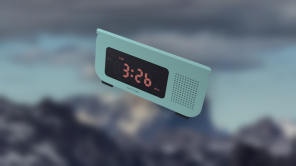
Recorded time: 3:26
